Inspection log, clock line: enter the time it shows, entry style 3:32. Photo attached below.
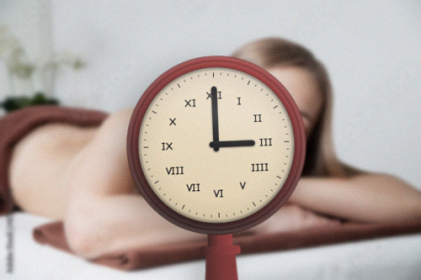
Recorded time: 3:00
